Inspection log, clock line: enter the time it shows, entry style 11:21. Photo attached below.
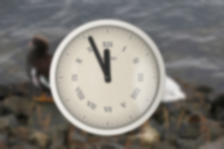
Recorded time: 11:56
